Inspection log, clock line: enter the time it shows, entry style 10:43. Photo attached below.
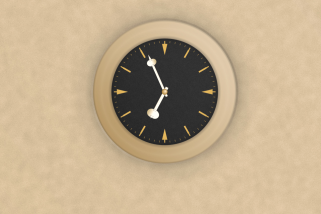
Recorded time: 6:56
